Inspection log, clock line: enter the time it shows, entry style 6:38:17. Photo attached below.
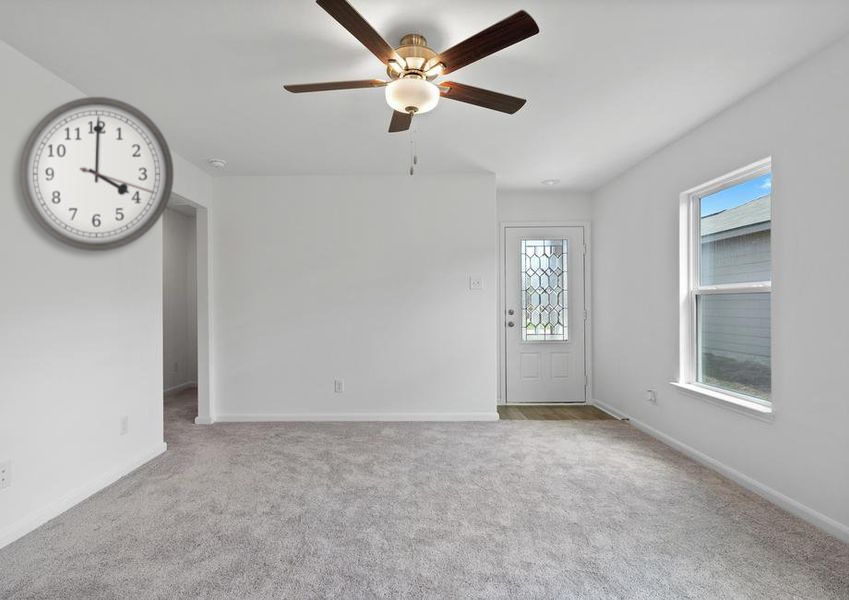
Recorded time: 4:00:18
